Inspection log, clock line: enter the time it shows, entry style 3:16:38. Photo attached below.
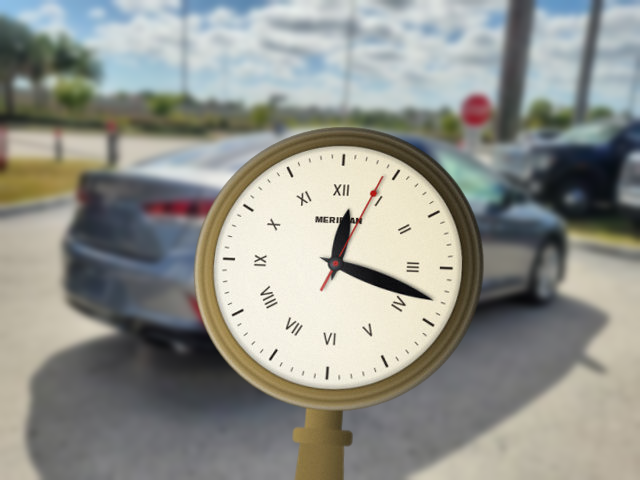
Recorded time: 12:18:04
